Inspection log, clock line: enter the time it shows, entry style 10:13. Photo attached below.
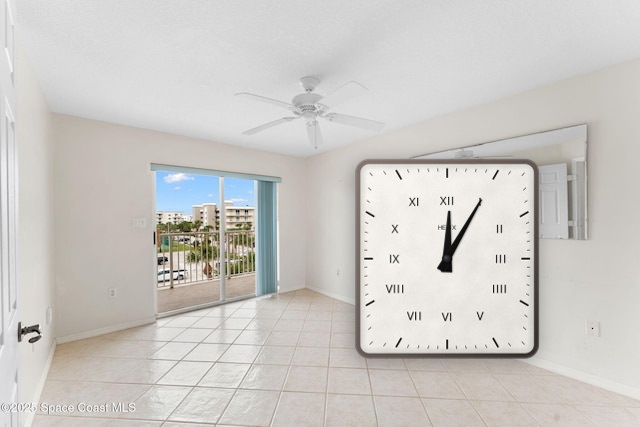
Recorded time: 12:05
